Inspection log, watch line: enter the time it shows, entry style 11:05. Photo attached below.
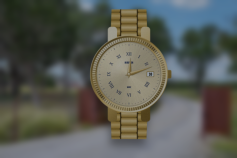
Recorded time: 12:12
